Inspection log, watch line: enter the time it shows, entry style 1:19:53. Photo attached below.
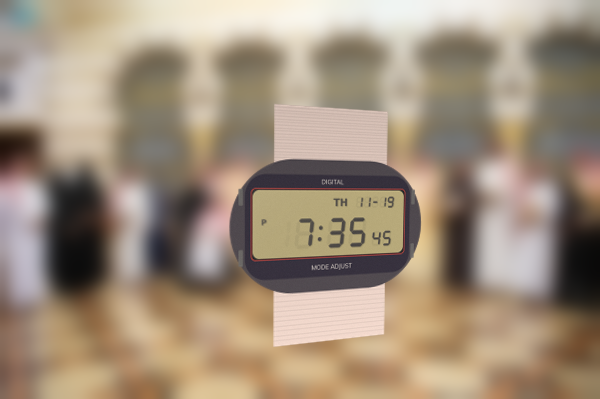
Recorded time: 7:35:45
